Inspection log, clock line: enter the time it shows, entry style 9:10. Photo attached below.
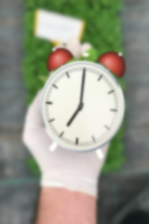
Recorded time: 7:00
